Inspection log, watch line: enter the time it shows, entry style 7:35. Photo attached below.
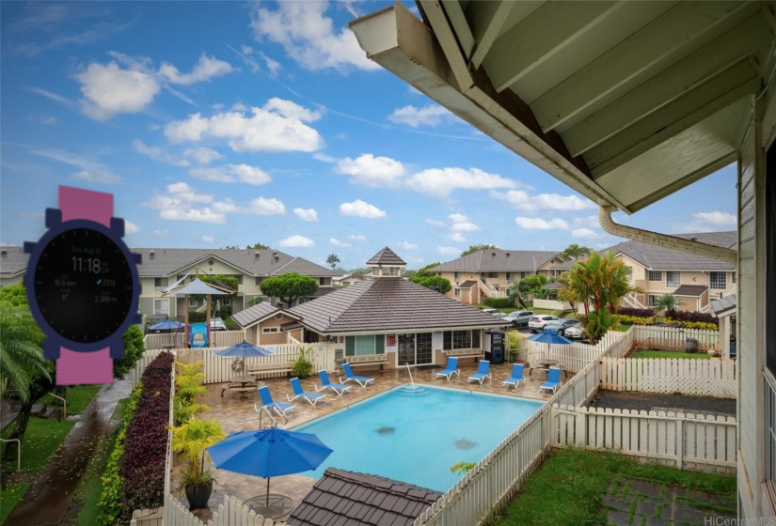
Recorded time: 11:18
